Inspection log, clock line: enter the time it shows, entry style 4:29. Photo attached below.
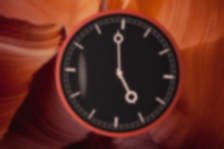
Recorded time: 4:59
